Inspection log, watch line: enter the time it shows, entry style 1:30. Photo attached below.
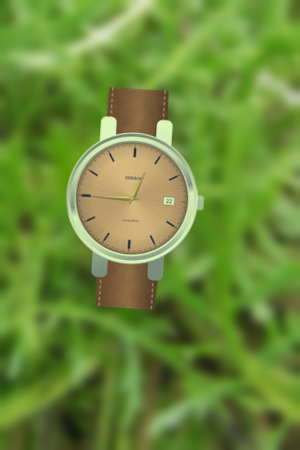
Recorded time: 12:45
